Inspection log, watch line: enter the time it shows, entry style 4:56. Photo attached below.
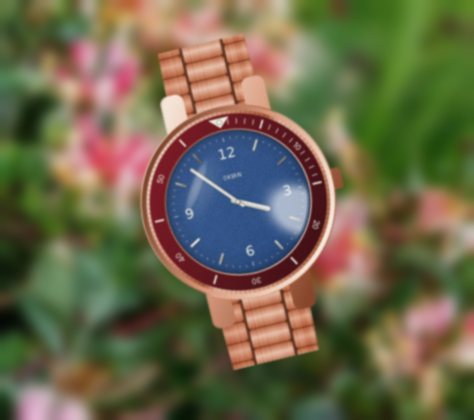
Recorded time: 3:53
